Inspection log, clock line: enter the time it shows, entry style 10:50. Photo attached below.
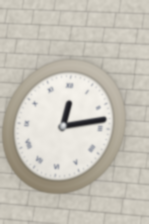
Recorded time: 12:13
